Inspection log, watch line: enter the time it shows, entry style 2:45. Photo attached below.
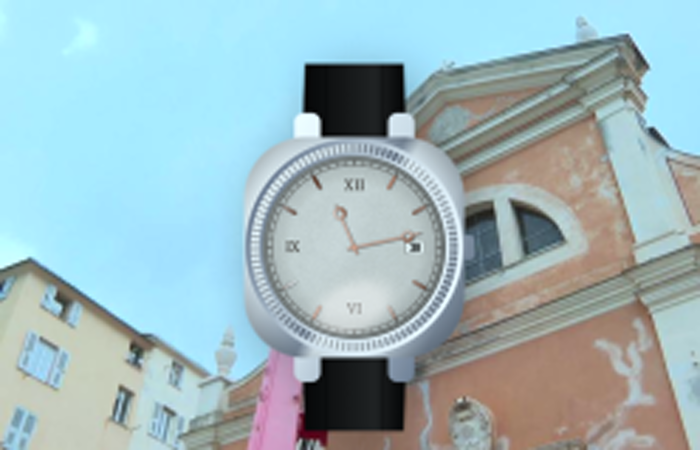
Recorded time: 11:13
